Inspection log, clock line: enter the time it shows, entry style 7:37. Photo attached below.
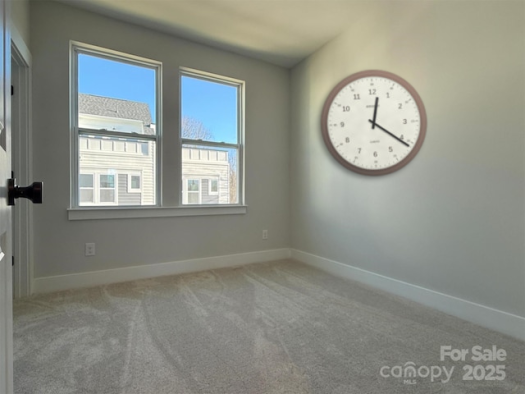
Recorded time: 12:21
